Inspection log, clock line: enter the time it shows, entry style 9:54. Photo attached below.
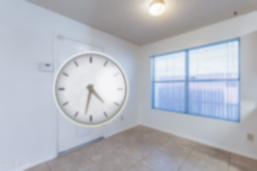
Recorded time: 4:32
